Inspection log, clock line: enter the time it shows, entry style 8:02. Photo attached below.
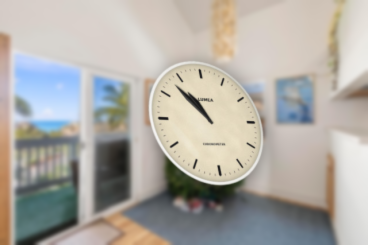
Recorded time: 10:53
